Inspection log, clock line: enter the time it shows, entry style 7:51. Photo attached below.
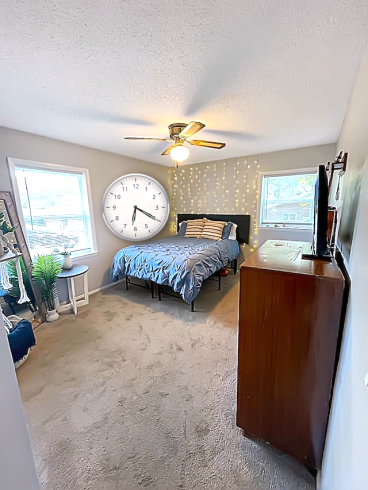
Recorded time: 6:20
